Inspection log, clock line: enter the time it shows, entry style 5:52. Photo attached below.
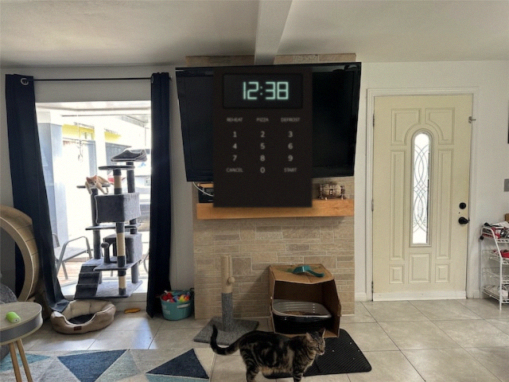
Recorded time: 12:38
